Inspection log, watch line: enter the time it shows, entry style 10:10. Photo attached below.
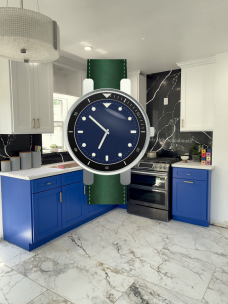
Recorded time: 6:52
